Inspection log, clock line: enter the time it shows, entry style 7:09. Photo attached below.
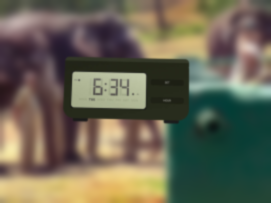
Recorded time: 6:34
